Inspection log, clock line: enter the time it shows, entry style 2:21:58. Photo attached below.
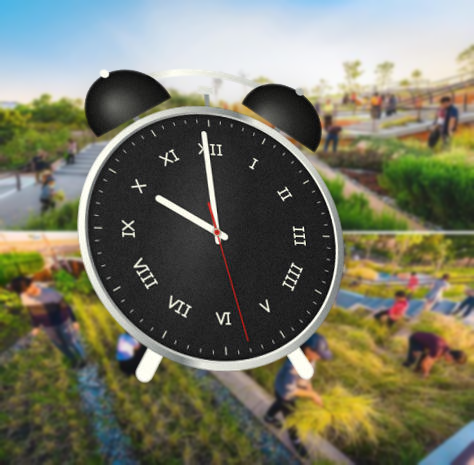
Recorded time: 9:59:28
